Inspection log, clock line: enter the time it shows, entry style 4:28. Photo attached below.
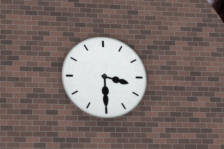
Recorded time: 3:30
